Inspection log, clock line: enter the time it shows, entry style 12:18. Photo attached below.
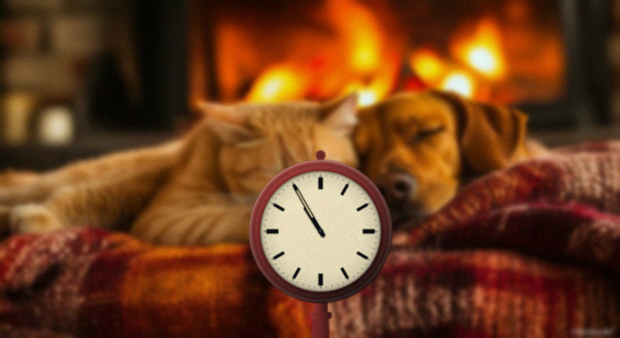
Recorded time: 10:55
